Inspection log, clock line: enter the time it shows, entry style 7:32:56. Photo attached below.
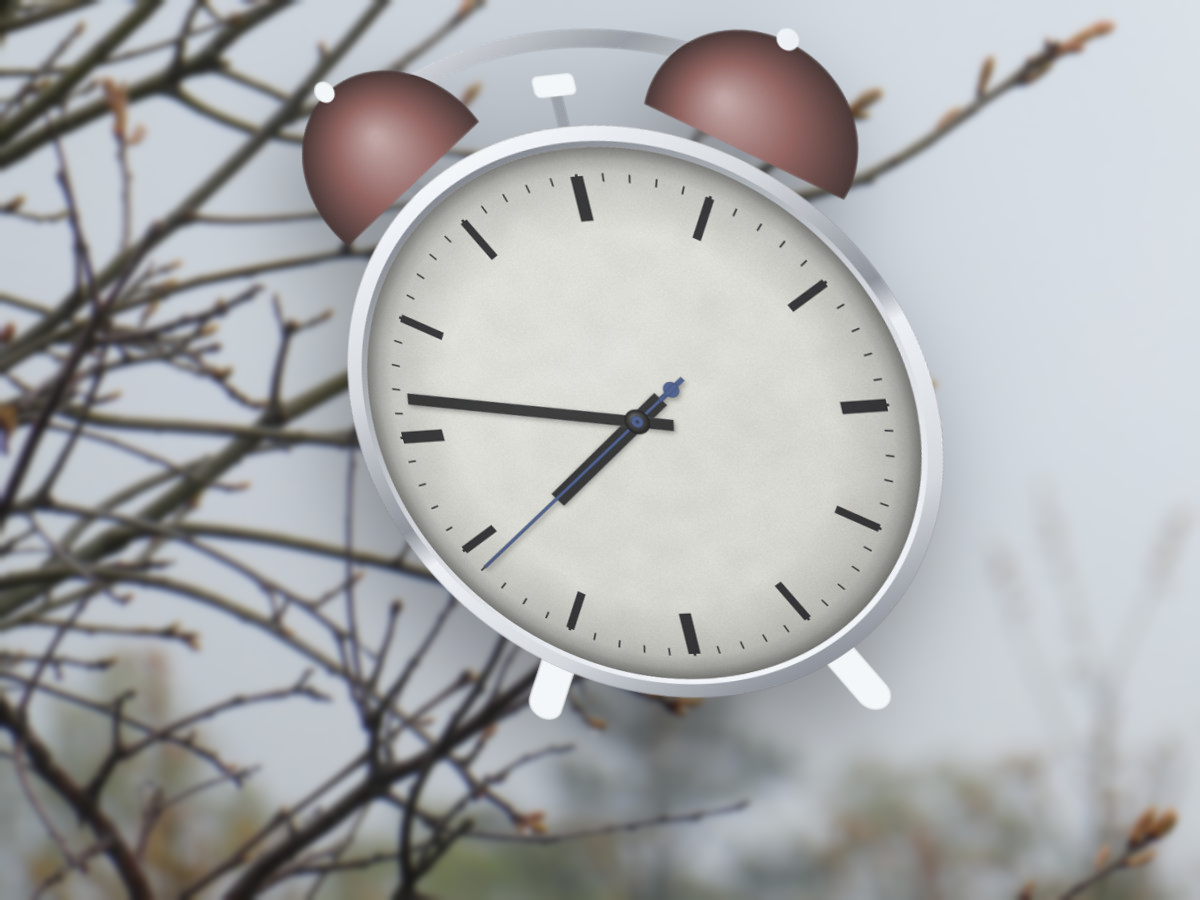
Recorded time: 7:46:39
